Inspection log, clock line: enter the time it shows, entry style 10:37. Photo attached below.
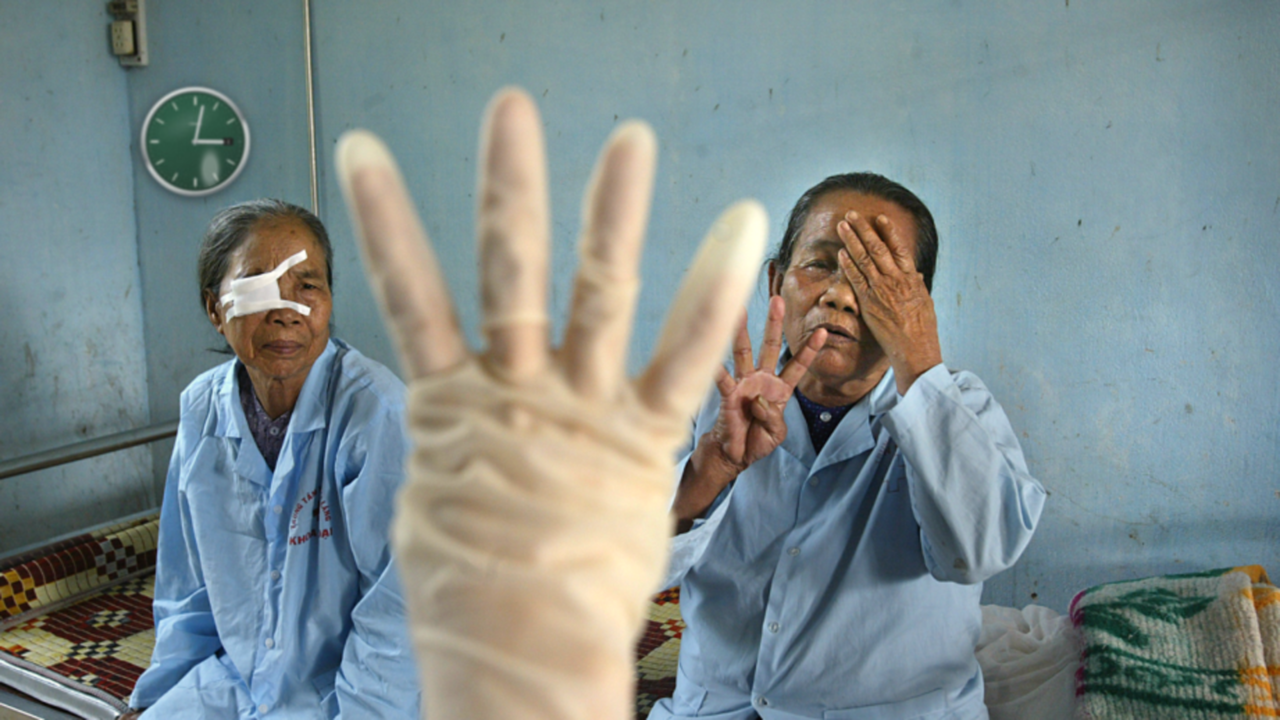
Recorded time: 3:02
